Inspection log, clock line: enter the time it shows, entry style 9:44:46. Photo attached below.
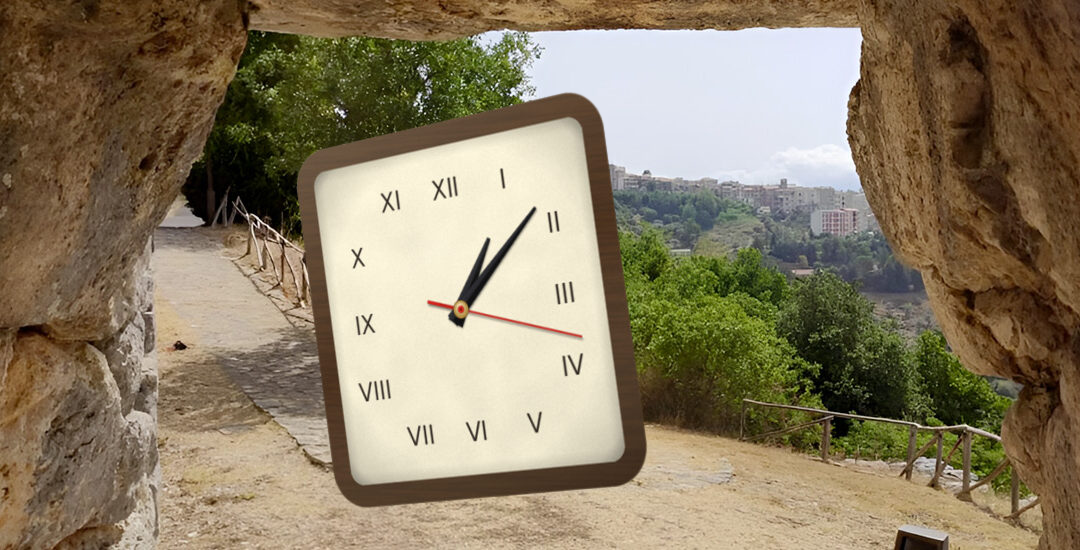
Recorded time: 1:08:18
